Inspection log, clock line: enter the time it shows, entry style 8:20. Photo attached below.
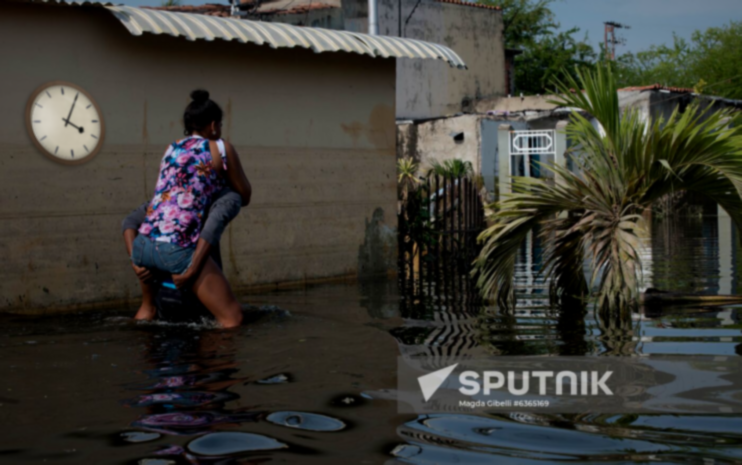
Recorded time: 4:05
